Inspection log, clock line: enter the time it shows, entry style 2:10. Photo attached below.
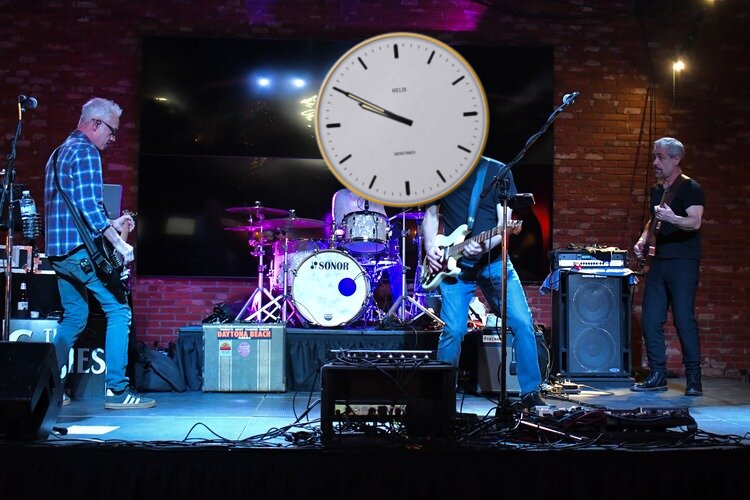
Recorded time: 9:50
